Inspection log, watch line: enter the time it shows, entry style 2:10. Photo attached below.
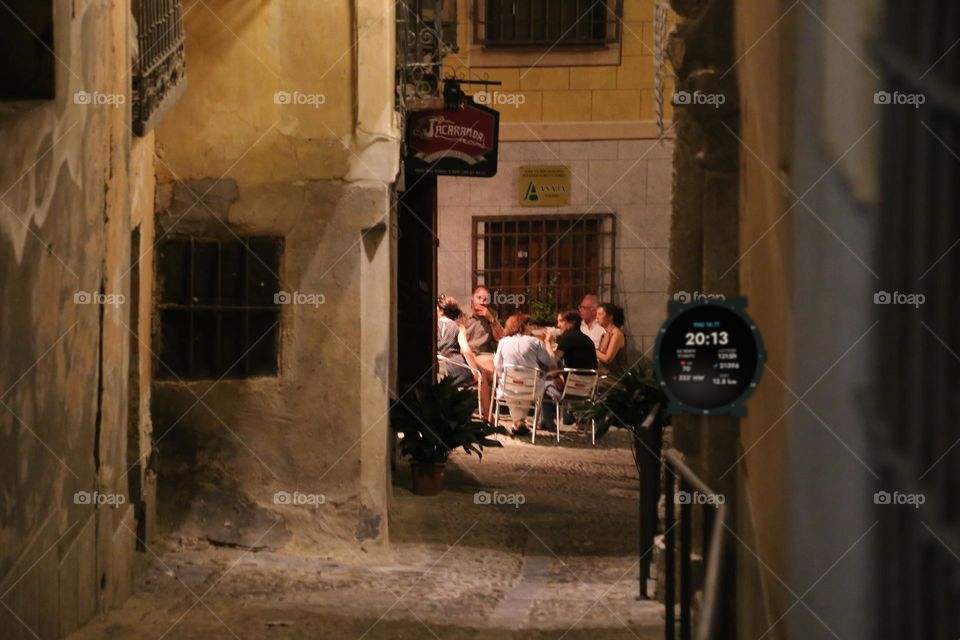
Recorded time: 20:13
